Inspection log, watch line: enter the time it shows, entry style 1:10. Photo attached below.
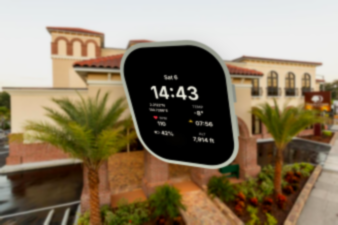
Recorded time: 14:43
